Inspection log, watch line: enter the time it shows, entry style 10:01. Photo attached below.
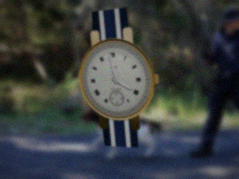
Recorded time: 3:59
